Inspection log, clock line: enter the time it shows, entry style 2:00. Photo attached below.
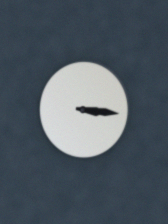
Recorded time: 3:16
